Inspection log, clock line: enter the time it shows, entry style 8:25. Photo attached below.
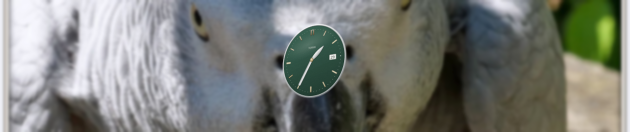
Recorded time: 1:35
